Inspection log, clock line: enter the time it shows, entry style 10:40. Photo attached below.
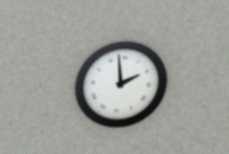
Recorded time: 1:58
